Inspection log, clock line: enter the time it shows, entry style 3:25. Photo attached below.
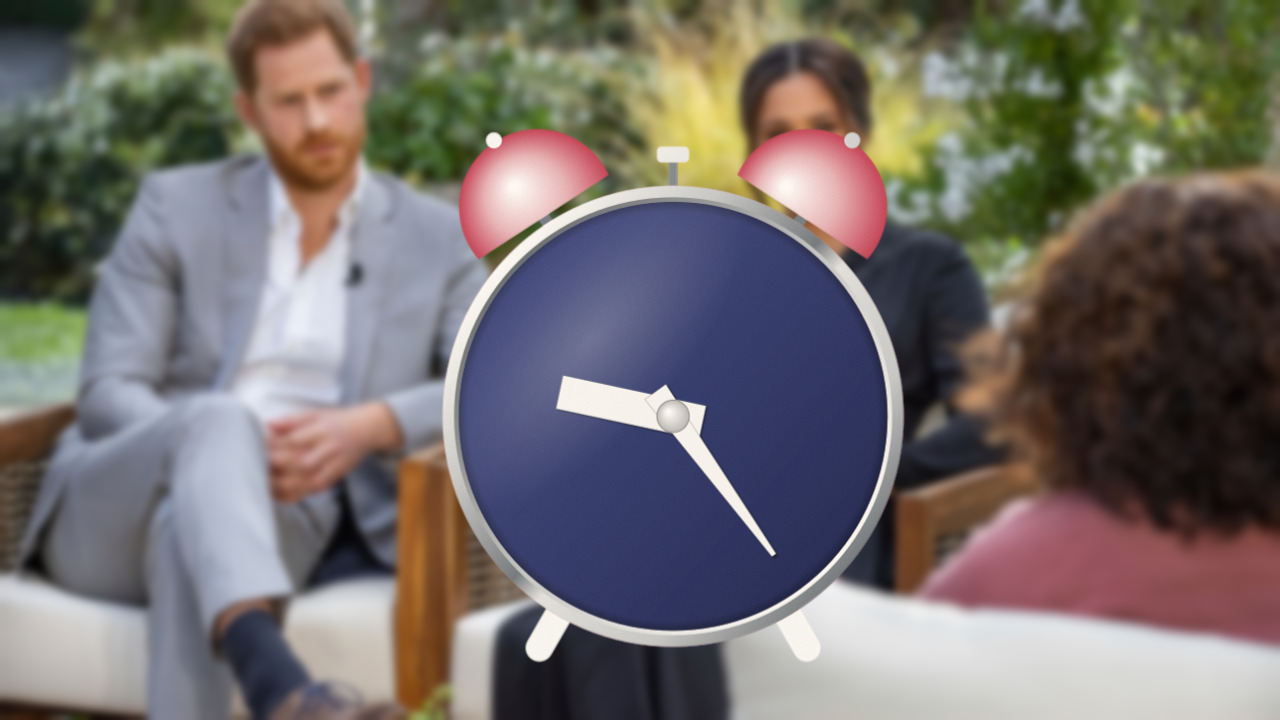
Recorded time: 9:24
